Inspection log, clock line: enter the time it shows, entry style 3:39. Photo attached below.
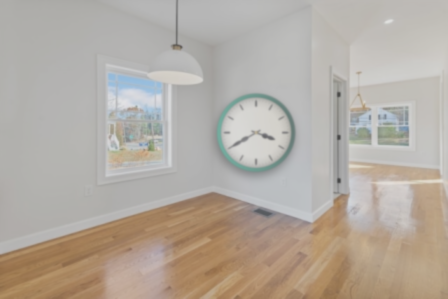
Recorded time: 3:40
